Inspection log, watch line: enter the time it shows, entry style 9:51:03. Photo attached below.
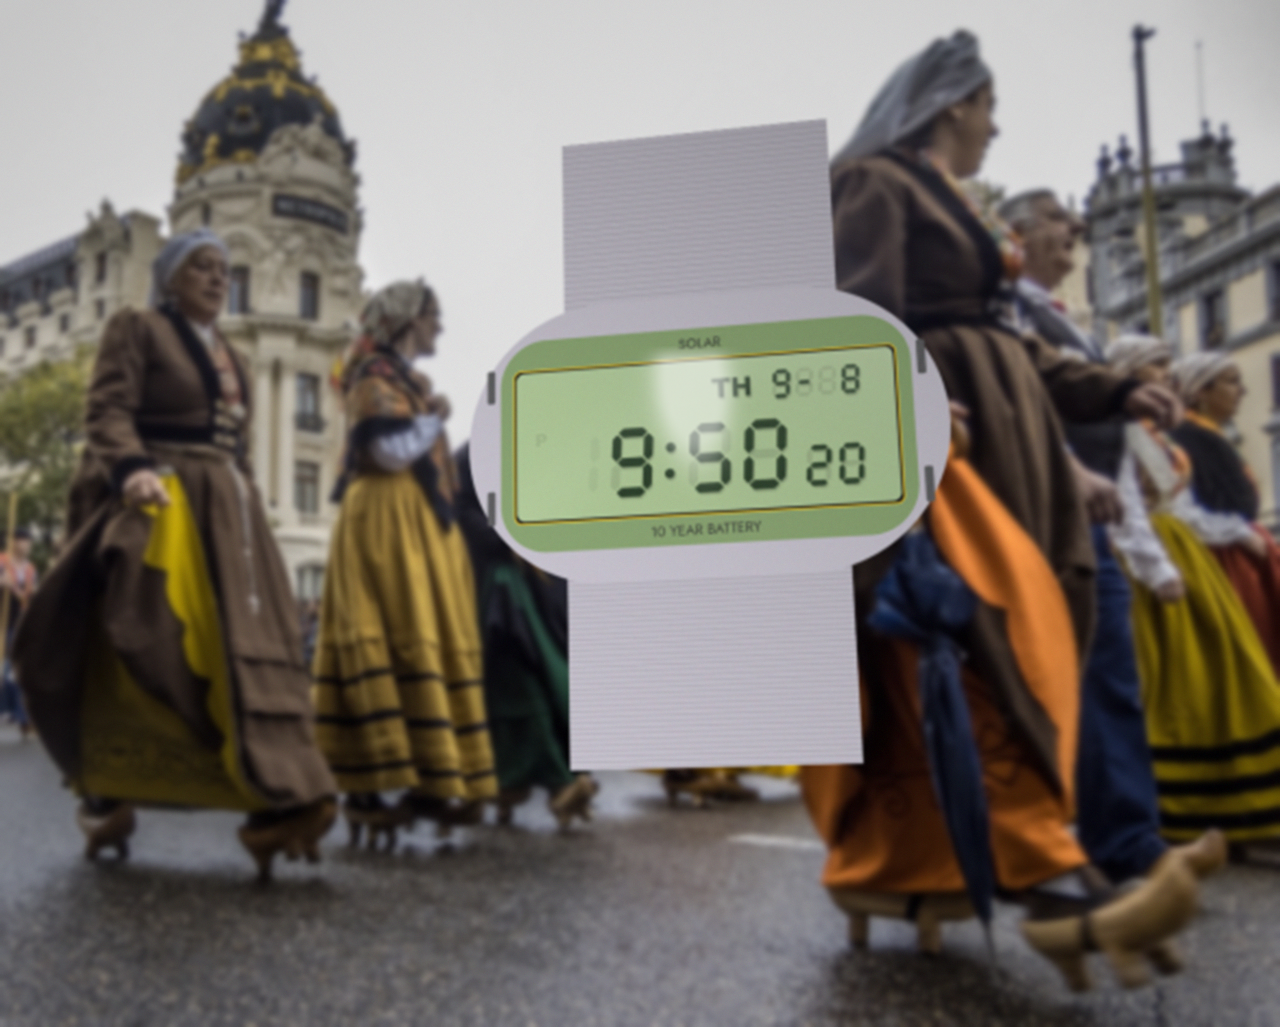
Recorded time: 9:50:20
